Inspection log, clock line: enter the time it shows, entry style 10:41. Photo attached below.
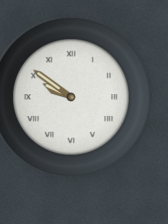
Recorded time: 9:51
